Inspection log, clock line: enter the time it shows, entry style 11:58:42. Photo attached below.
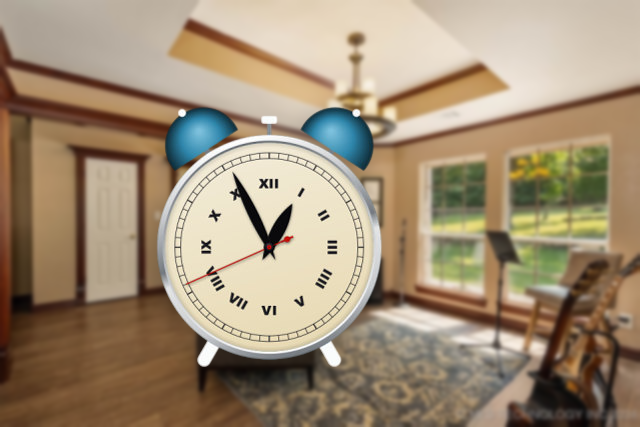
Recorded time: 12:55:41
